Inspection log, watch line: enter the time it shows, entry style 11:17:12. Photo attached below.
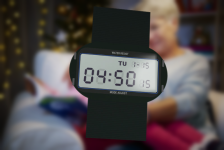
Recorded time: 4:50:15
